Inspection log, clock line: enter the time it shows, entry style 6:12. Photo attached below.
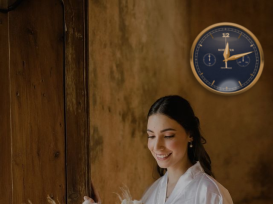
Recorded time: 12:12
